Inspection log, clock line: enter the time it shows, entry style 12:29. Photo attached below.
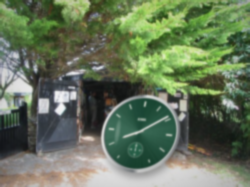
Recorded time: 8:09
